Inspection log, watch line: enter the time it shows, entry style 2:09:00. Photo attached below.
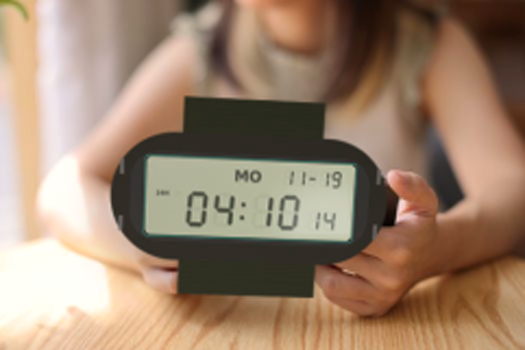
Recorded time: 4:10:14
